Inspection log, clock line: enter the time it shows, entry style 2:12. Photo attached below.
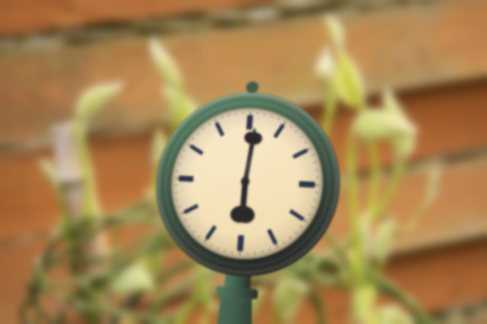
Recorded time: 6:01
